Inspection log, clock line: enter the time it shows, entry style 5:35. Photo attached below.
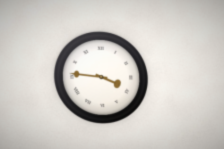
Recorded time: 3:46
